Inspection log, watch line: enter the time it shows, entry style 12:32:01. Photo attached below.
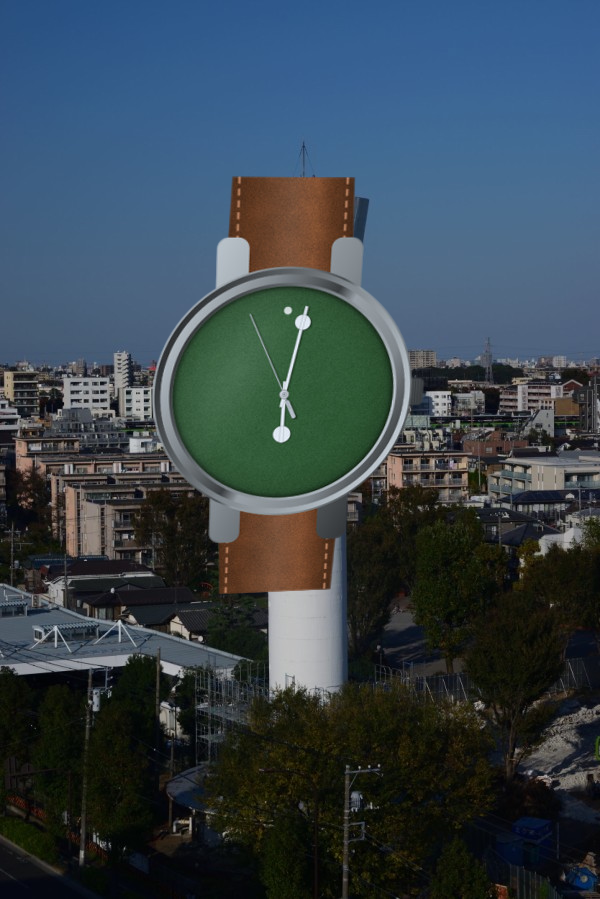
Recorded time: 6:01:56
